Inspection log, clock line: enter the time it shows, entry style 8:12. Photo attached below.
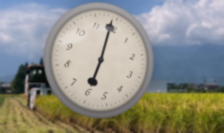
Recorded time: 5:59
